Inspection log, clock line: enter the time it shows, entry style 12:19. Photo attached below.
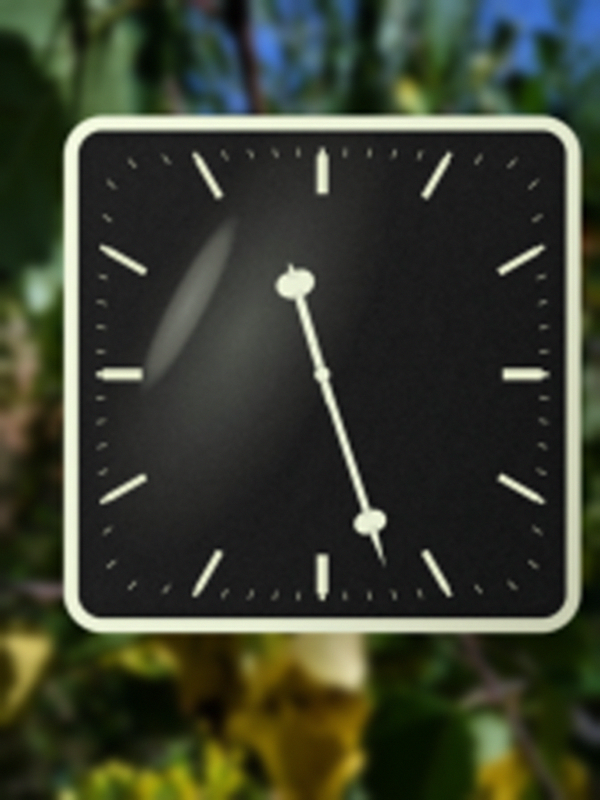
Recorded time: 11:27
